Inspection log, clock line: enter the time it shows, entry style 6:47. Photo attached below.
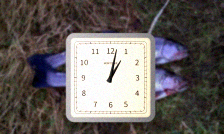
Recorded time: 1:02
